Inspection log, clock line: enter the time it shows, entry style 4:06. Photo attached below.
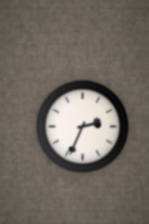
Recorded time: 2:34
